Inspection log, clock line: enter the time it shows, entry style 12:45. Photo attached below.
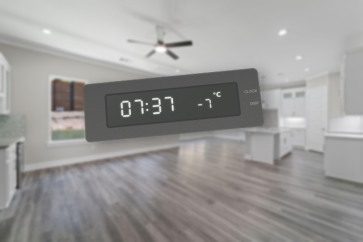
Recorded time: 7:37
